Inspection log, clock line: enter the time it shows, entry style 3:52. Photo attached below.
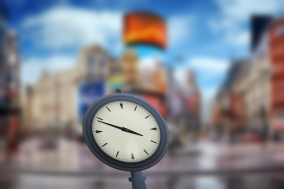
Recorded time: 3:49
